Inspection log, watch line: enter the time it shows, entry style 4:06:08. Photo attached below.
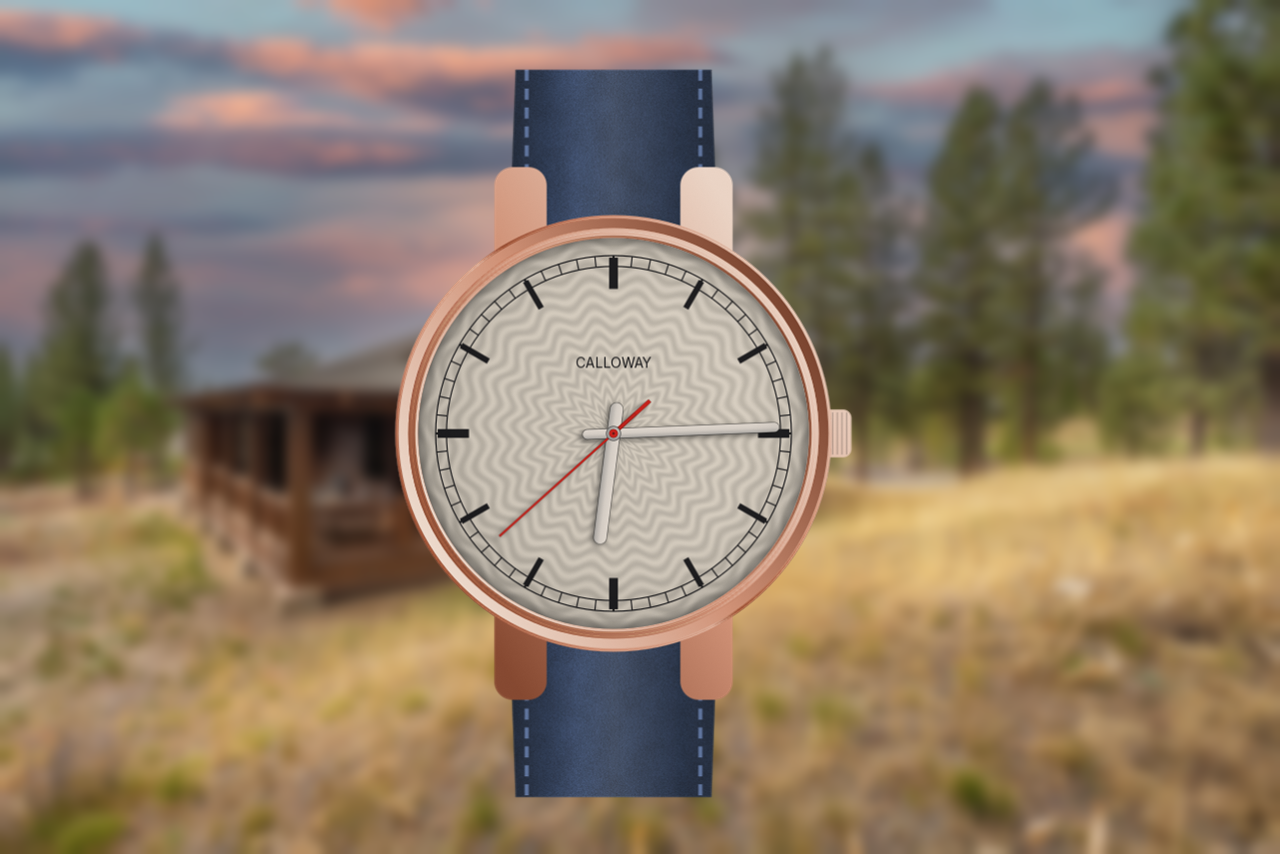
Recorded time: 6:14:38
